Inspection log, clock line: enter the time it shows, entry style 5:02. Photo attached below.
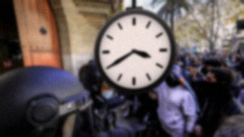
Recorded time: 3:40
